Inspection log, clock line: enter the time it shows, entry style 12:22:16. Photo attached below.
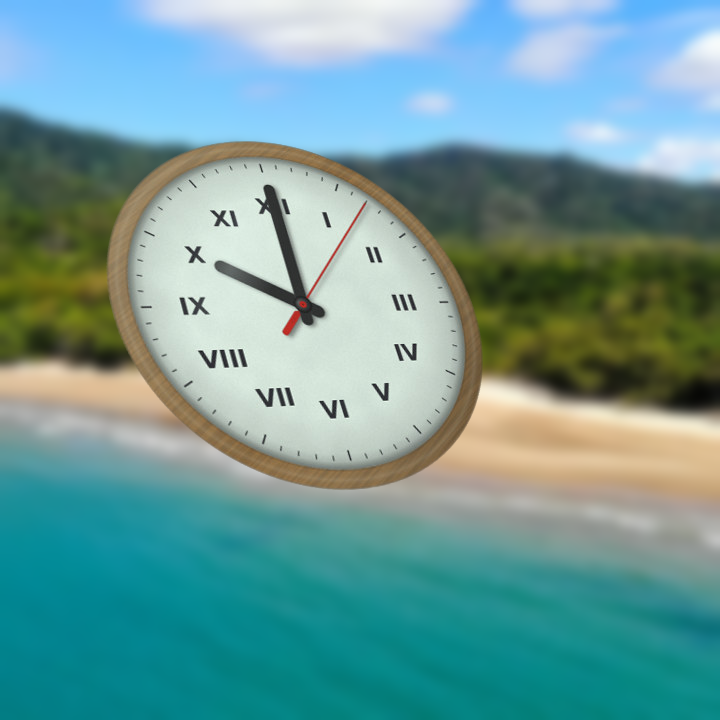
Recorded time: 10:00:07
